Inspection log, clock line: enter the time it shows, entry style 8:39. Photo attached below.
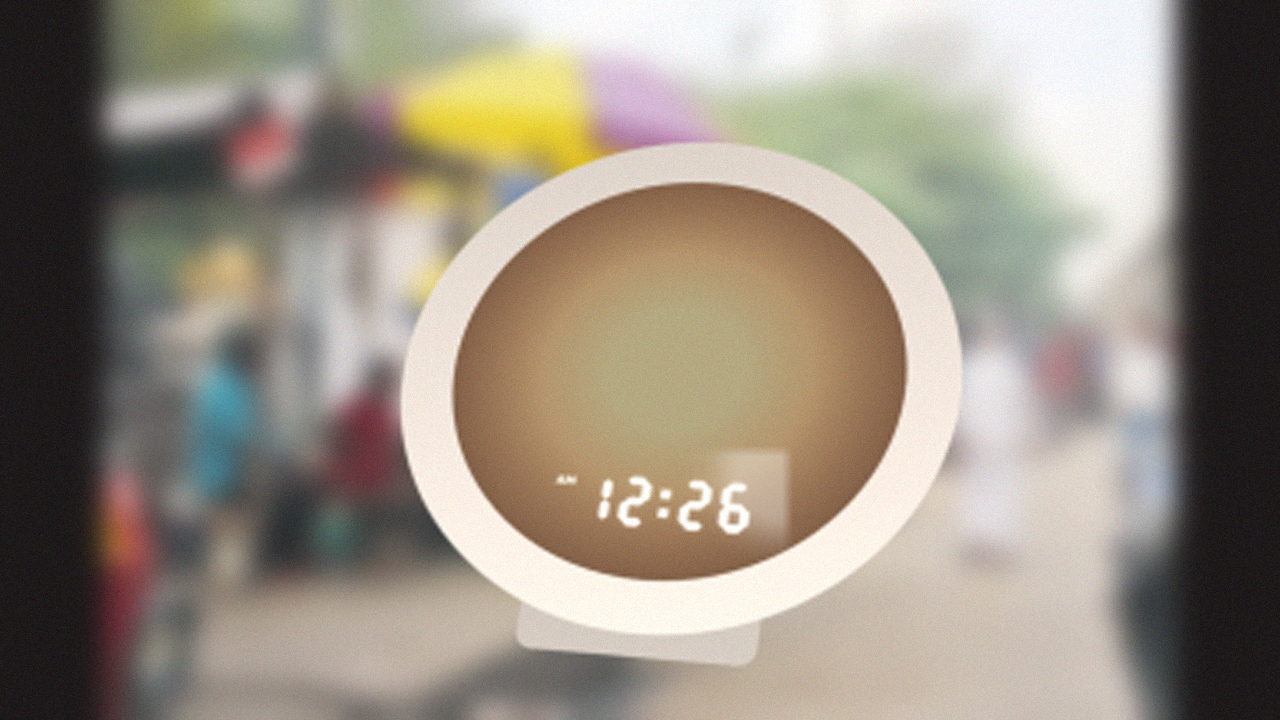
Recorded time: 12:26
